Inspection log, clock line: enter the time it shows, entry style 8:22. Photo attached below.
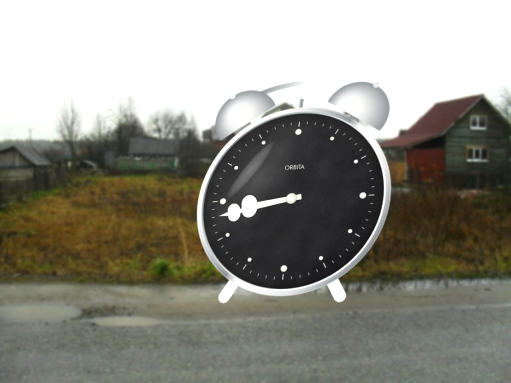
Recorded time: 8:43
